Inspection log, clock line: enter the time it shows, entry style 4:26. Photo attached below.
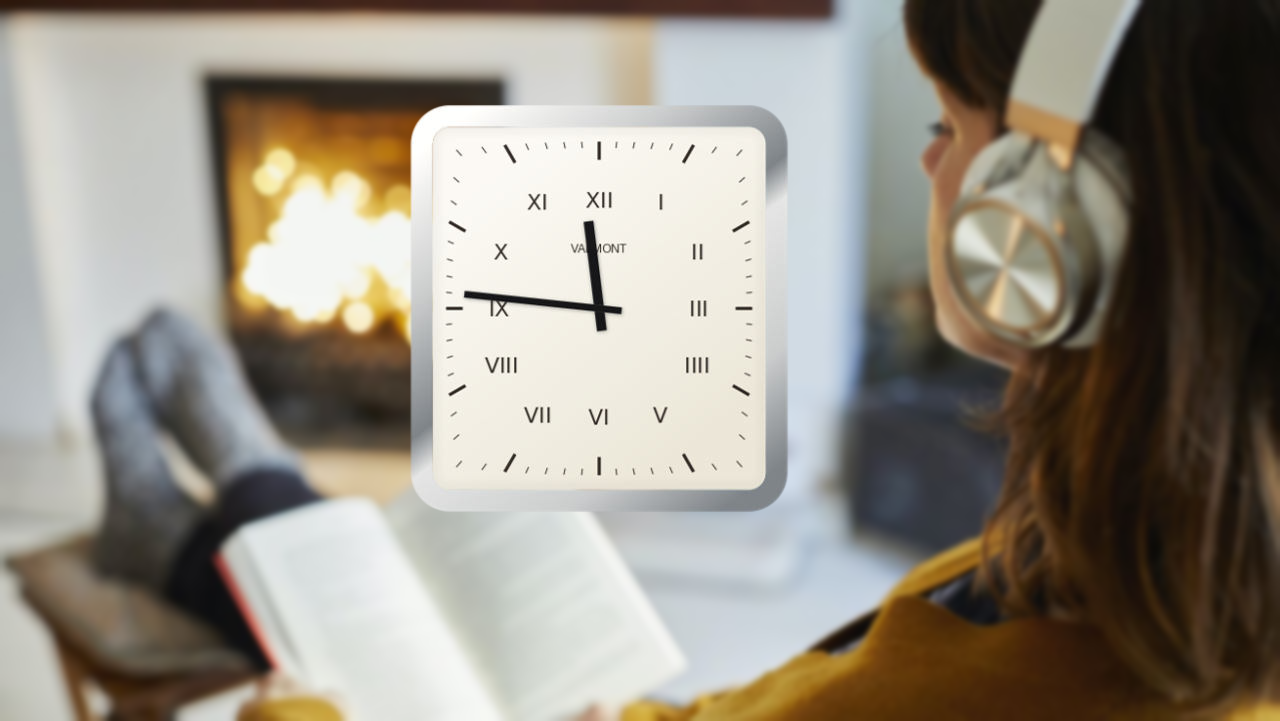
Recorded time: 11:46
